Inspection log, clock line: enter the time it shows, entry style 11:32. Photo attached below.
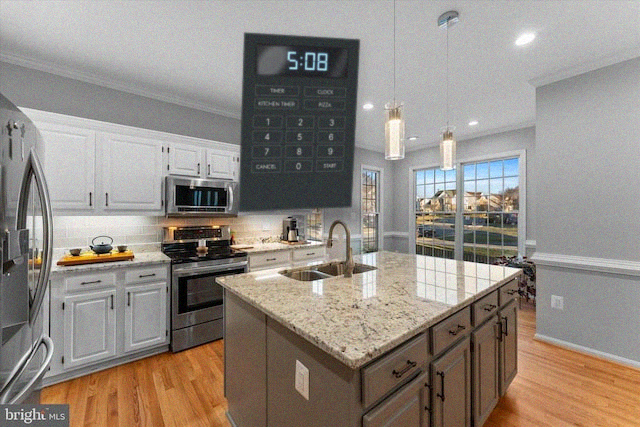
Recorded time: 5:08
